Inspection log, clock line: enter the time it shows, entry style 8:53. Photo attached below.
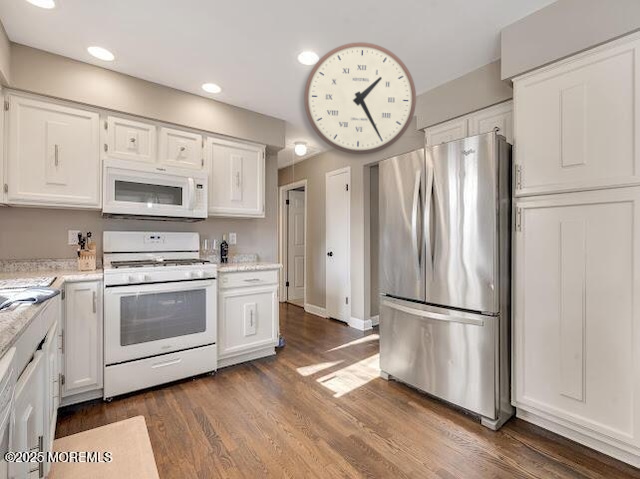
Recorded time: 1:25
